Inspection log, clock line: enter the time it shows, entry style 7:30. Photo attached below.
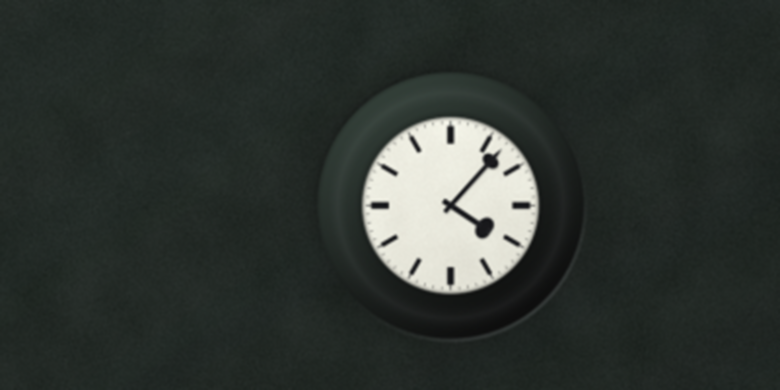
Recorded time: 4:07
